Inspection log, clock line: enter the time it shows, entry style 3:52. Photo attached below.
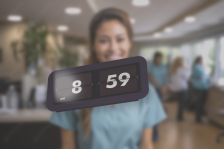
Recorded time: 8:59
